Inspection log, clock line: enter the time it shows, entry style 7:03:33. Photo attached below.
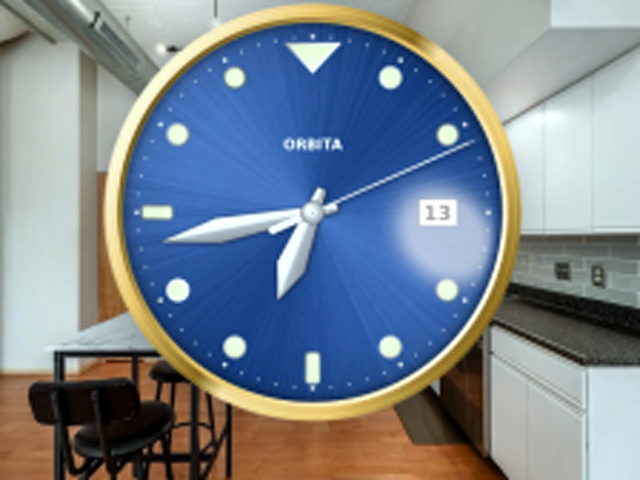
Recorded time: 6:43:11
